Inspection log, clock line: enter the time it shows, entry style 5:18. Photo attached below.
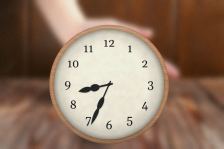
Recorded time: 8:34
